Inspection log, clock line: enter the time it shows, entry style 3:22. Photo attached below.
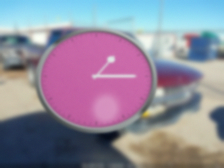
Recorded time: 1:15
